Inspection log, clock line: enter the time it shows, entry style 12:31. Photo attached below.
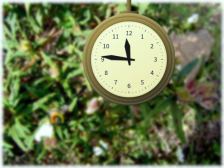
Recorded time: 11:46
